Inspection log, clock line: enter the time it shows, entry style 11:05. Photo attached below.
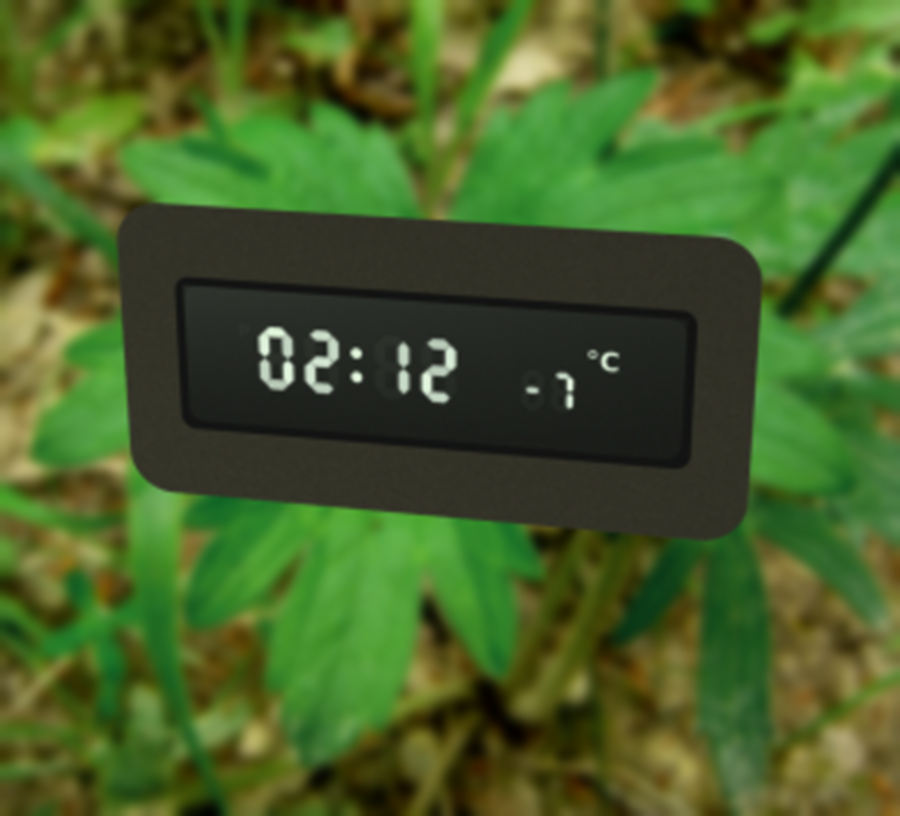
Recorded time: 2:12
